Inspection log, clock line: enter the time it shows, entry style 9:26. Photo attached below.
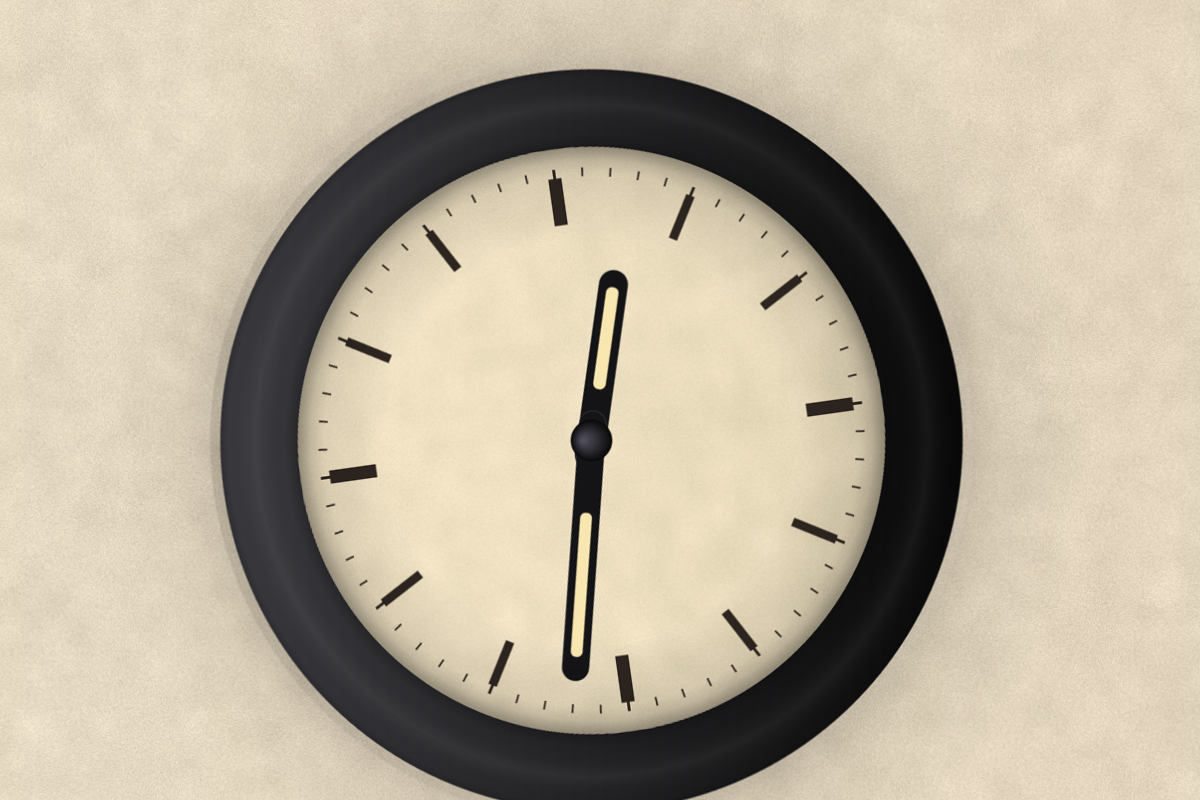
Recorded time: 12:32
